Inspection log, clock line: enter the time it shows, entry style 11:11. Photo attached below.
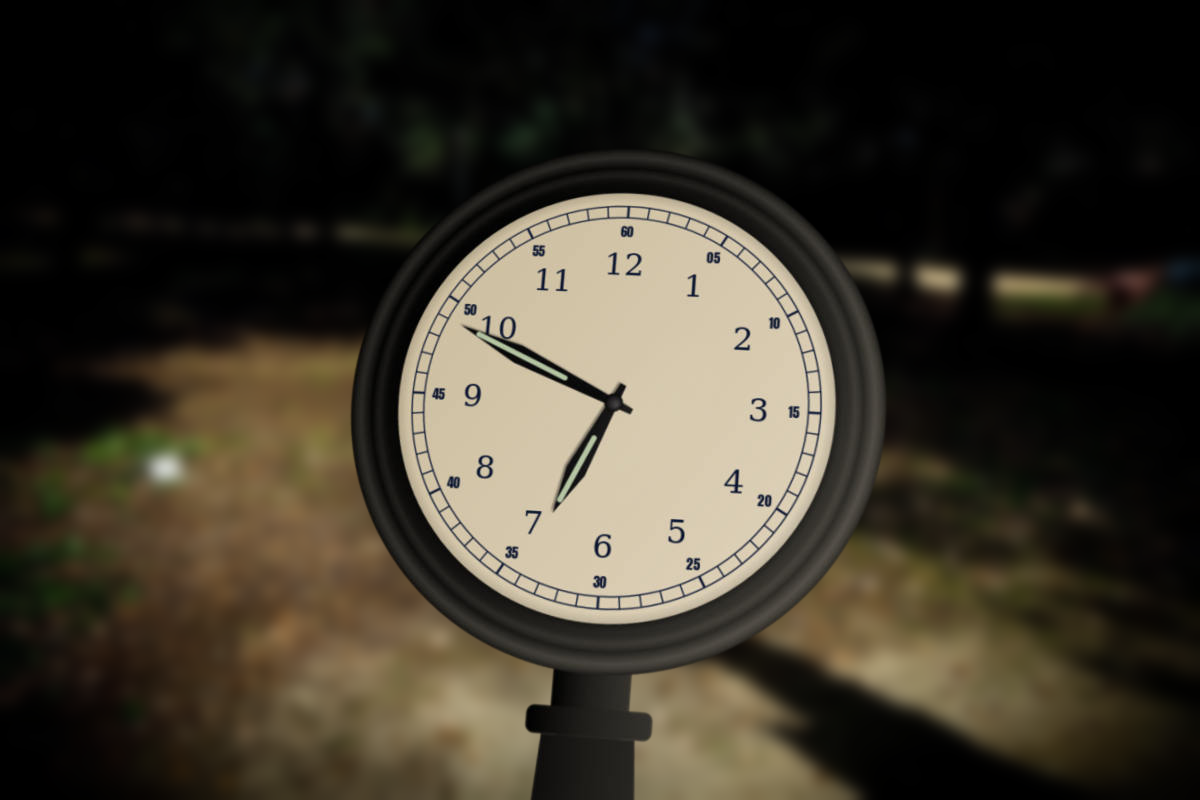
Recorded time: 6:49
